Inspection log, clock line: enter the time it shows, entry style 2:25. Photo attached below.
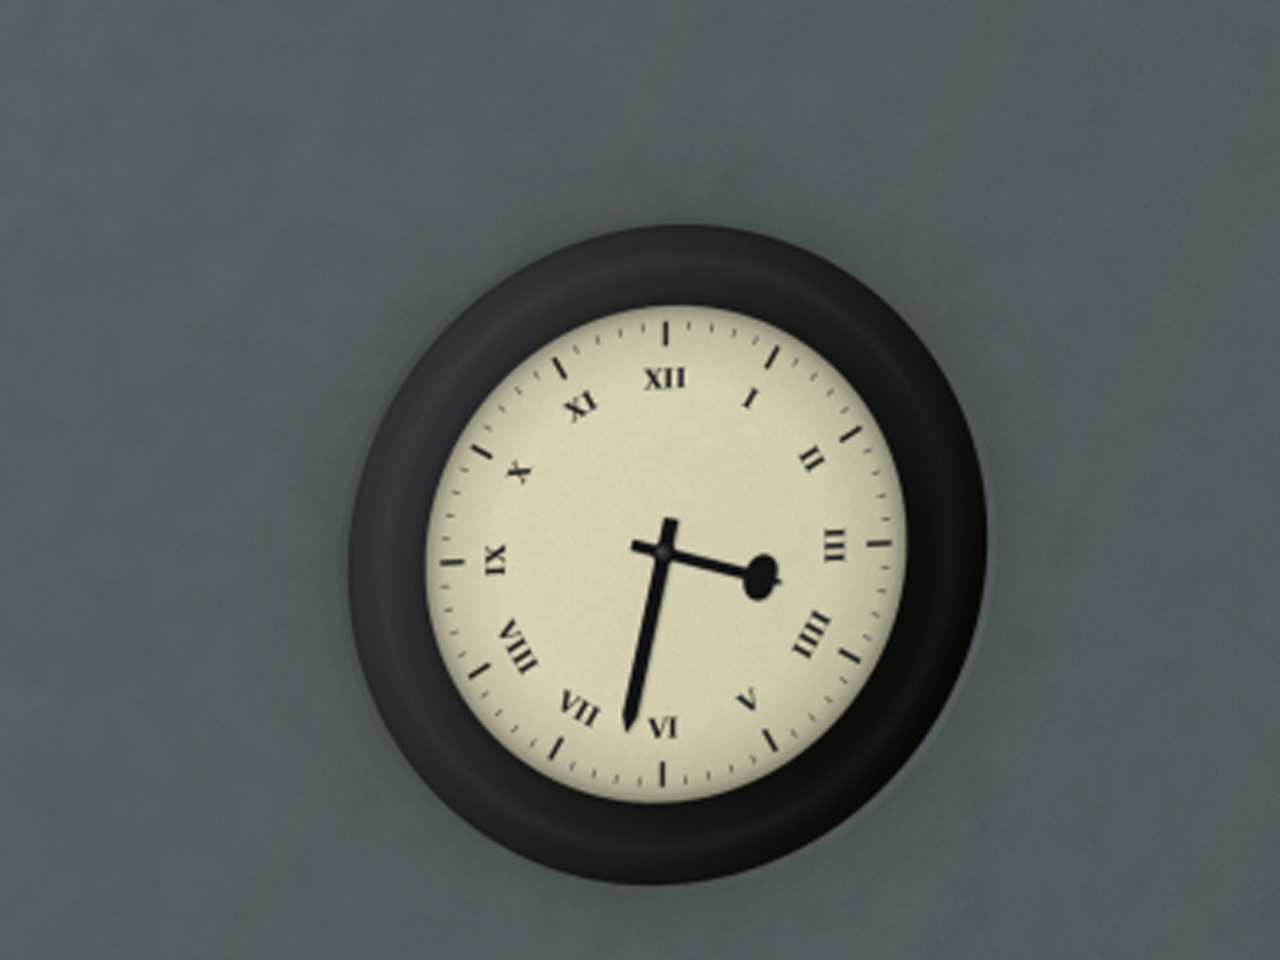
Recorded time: 3:32
